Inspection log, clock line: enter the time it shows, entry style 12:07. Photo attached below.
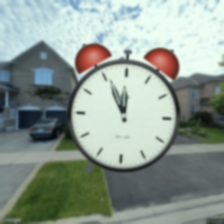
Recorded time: 11:56
